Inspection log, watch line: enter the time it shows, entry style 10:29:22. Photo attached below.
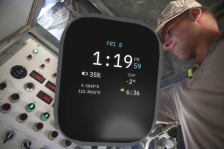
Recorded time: 1:19:59
